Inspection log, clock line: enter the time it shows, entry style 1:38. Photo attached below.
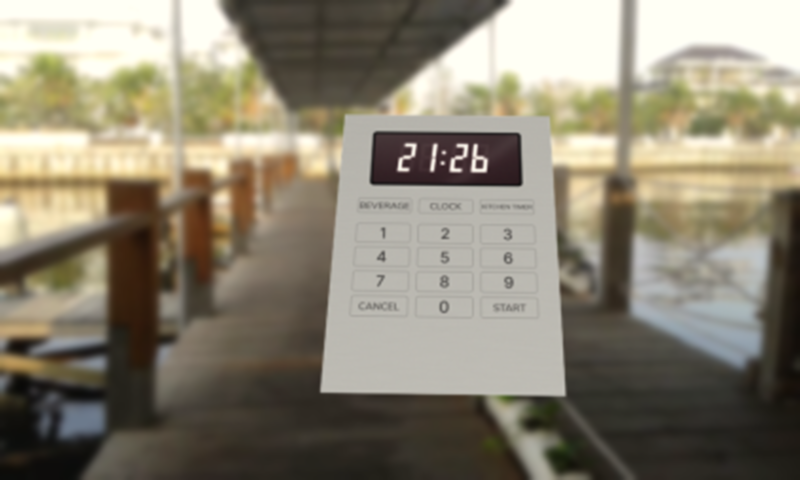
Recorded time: 21:26
